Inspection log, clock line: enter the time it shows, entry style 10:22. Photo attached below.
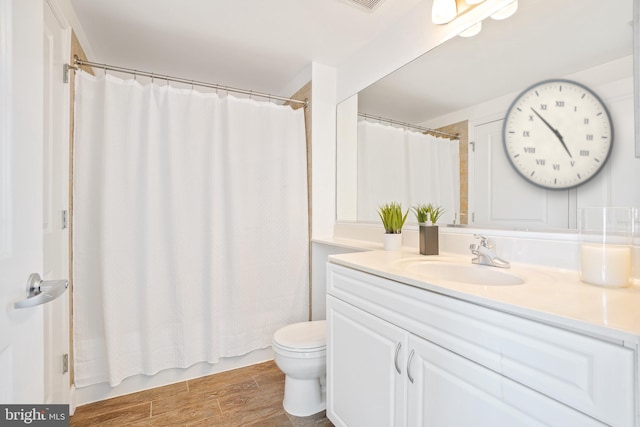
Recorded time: 4:52
